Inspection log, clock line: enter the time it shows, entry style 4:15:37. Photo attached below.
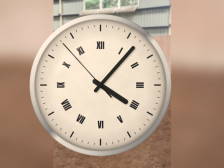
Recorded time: 4:06:53
